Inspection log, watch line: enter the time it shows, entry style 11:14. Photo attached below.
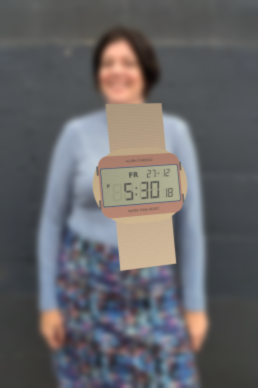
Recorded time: 5:30
